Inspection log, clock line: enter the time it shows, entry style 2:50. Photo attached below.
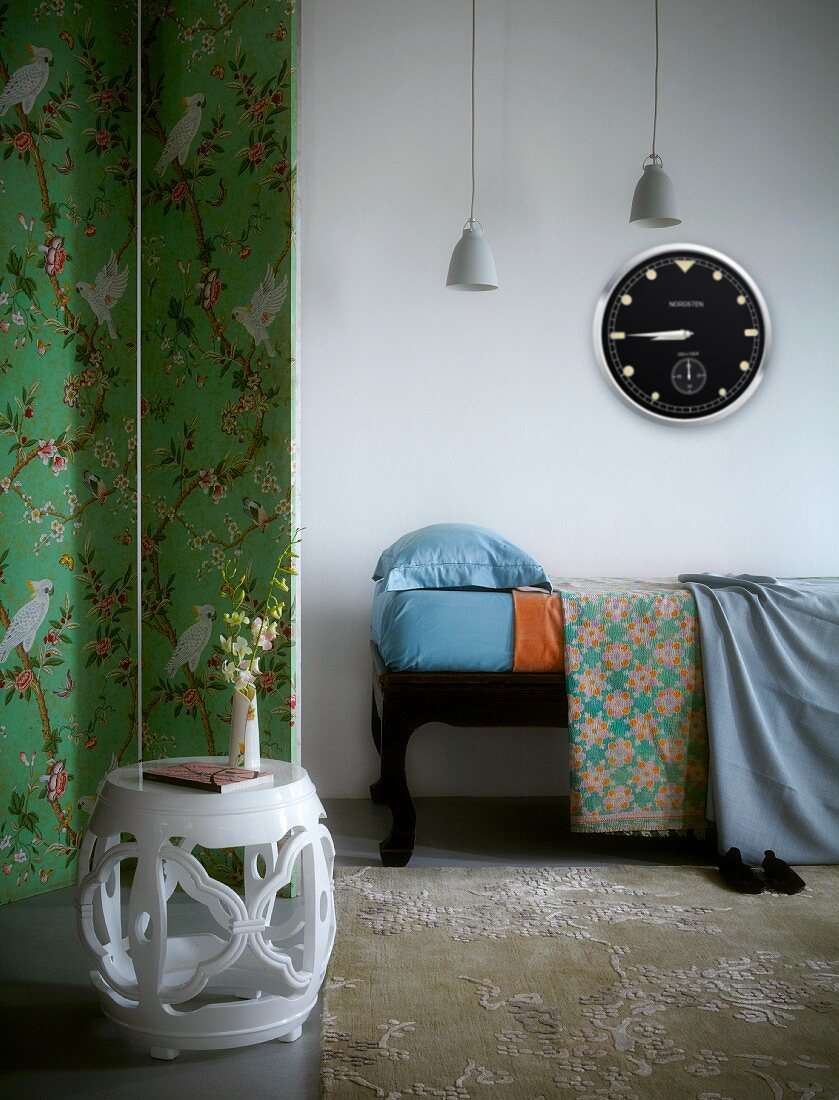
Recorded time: 8:45
